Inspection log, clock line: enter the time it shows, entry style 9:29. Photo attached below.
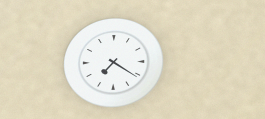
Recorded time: 7:21
